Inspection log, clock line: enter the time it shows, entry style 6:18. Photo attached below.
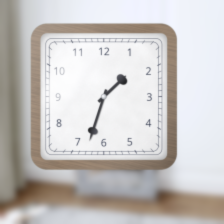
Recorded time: 1:33
